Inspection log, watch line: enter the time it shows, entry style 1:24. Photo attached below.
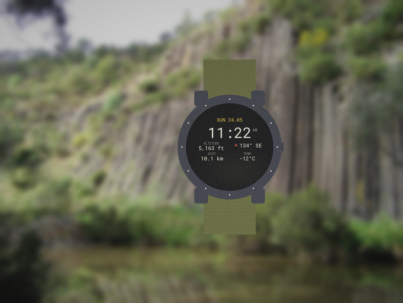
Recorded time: 11:22
